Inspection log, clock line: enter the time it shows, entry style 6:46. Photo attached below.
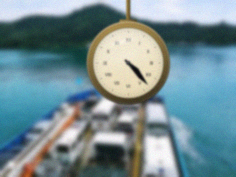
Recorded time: 4:23
